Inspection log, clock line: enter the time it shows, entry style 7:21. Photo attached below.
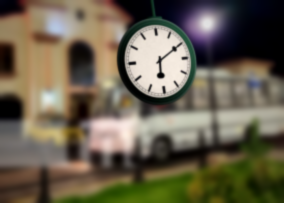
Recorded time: 6:10
